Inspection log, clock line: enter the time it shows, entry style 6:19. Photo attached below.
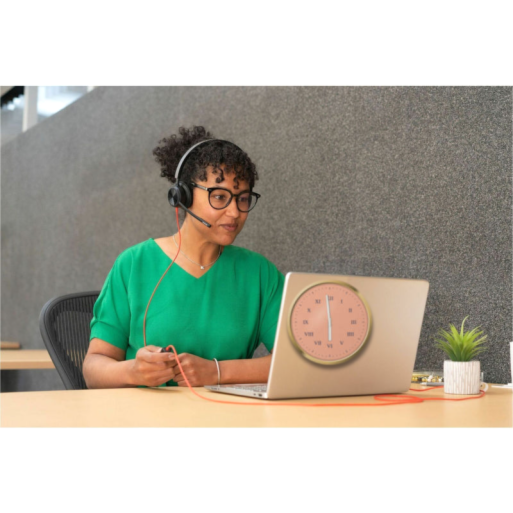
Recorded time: 5:59
